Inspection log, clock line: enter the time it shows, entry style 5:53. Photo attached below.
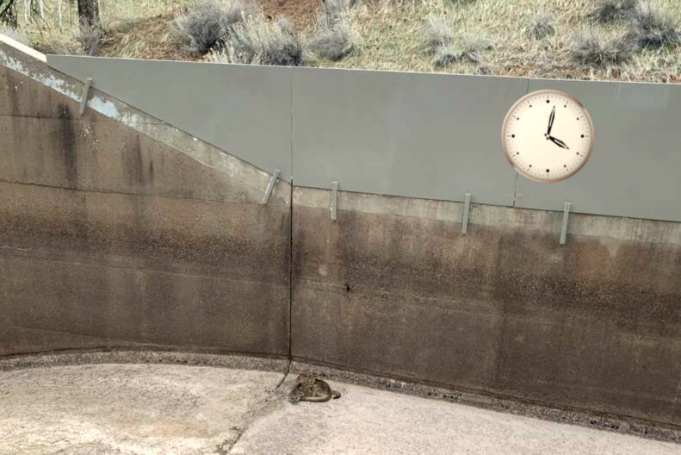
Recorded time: 4:02
